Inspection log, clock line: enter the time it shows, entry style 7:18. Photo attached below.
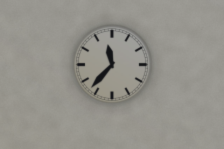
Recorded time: 11:37
